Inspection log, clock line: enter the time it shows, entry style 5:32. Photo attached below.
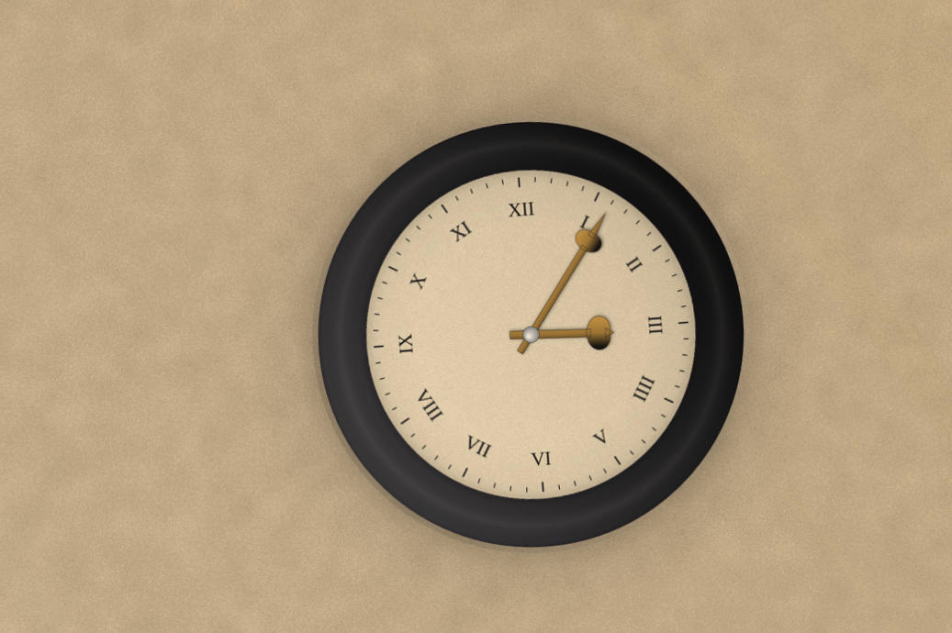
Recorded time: 3:06
